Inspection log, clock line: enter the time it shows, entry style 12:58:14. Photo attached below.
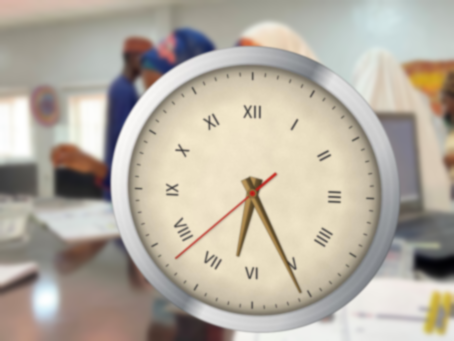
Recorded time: 6:25:38
